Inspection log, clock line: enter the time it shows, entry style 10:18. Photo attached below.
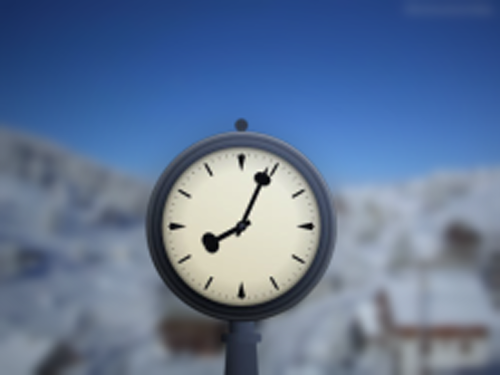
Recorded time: 8:04
